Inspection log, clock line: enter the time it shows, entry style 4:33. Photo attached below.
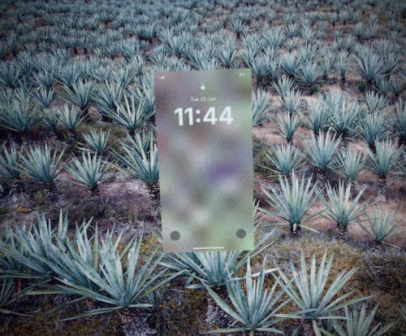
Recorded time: 11:44
